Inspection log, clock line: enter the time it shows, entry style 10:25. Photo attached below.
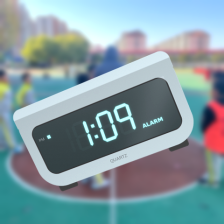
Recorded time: 1:09
